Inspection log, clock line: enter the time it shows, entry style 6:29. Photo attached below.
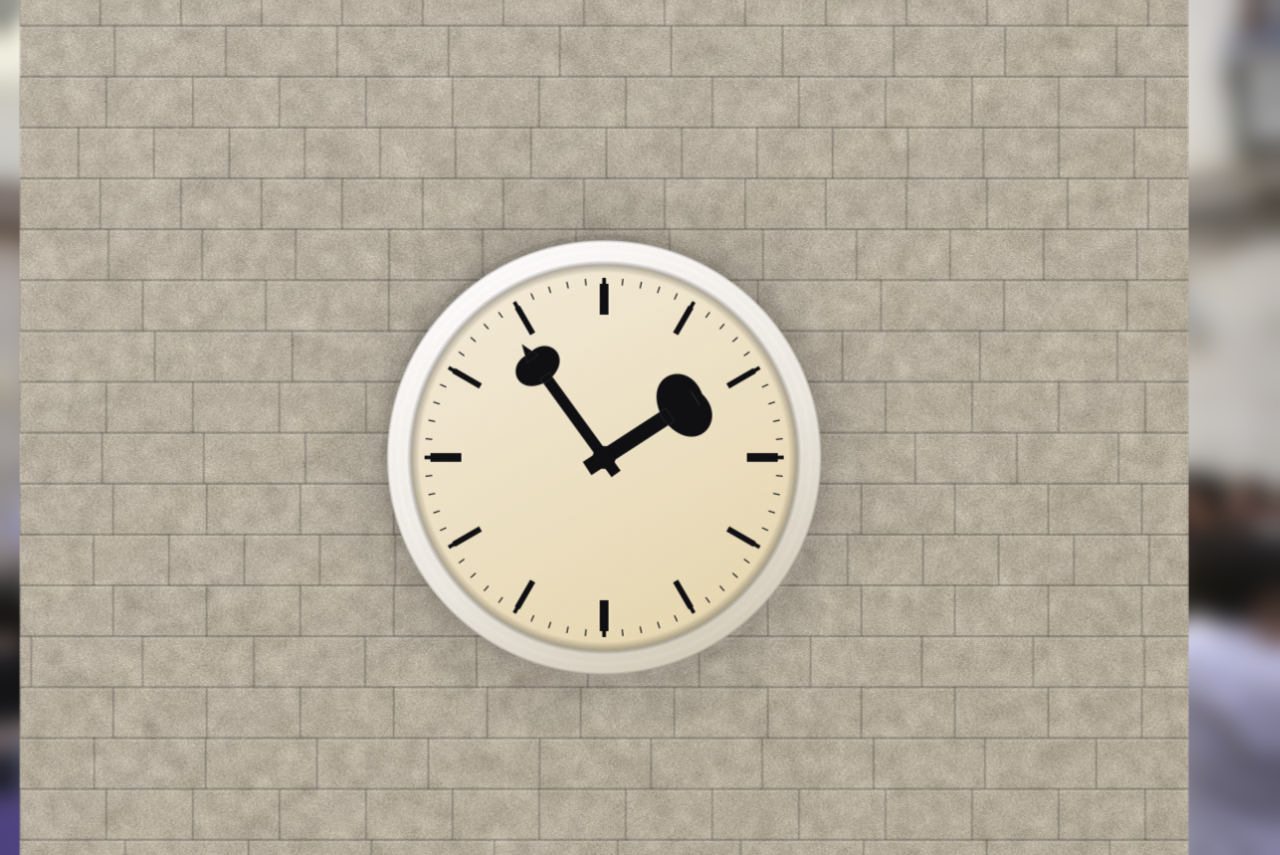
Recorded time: 1:54
